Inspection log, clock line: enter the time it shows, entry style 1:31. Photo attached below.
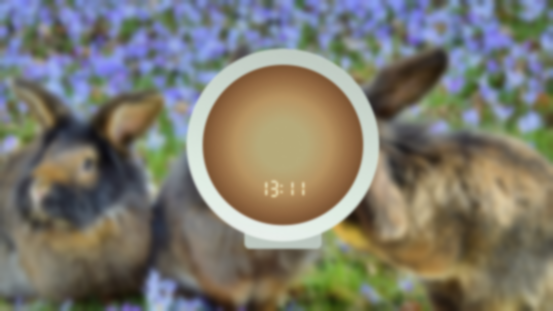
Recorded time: 13:11
